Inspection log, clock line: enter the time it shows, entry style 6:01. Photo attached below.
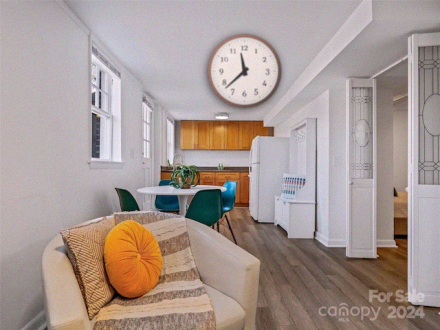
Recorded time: 11:38
